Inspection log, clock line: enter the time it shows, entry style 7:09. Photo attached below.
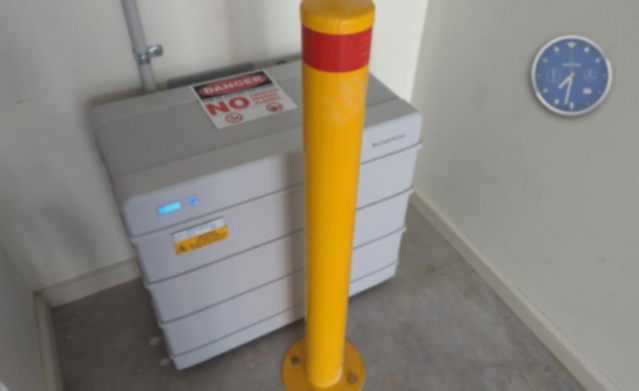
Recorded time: 7:32
